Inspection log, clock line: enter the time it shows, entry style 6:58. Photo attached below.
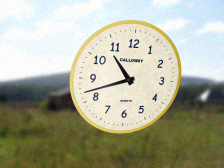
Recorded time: 10:42
